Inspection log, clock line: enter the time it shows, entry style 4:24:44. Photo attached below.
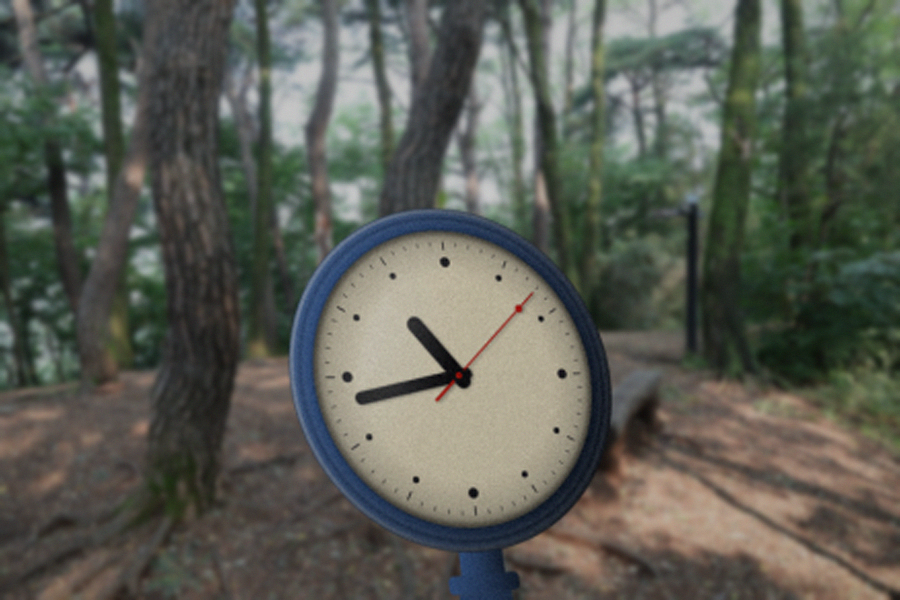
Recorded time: 10:43:08
